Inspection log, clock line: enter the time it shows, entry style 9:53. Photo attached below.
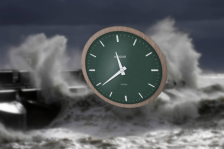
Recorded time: 11:39
